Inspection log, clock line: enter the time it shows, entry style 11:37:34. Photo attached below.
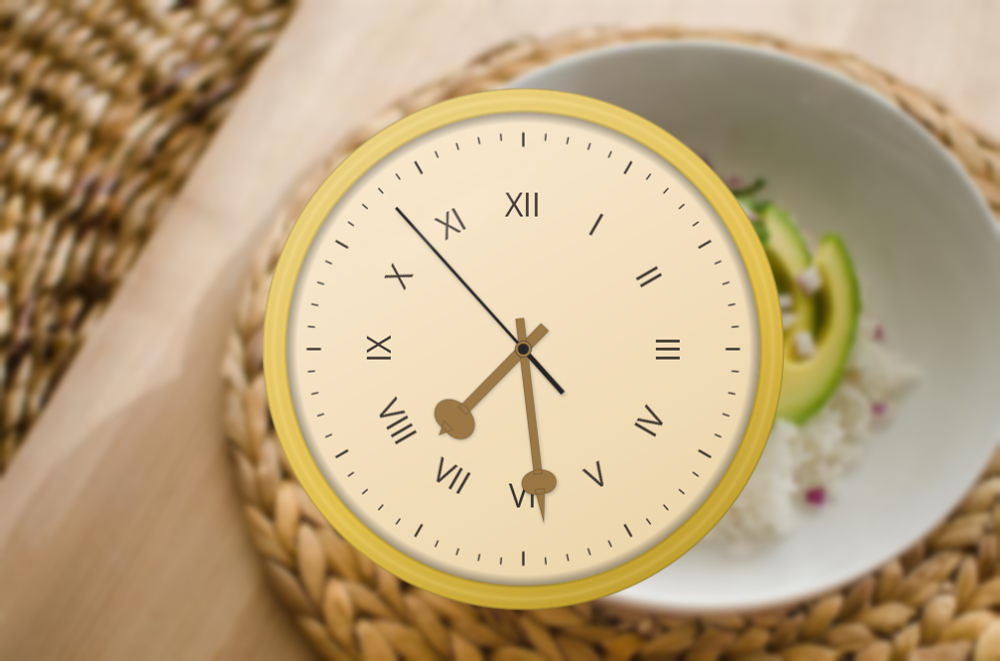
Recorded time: 7:28:53
